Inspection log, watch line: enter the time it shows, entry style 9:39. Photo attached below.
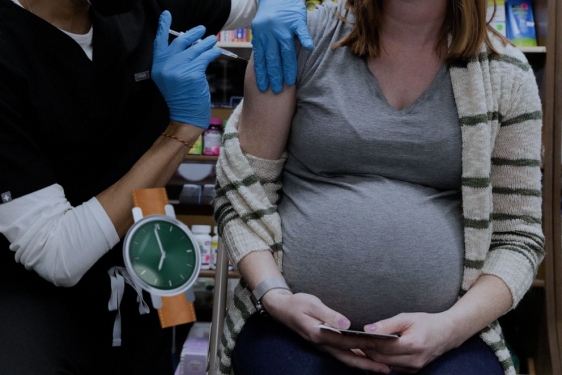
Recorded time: 6:59
